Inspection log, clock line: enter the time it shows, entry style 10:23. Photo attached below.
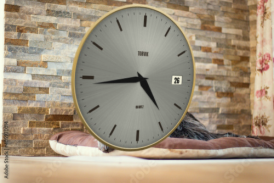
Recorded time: 4:44
